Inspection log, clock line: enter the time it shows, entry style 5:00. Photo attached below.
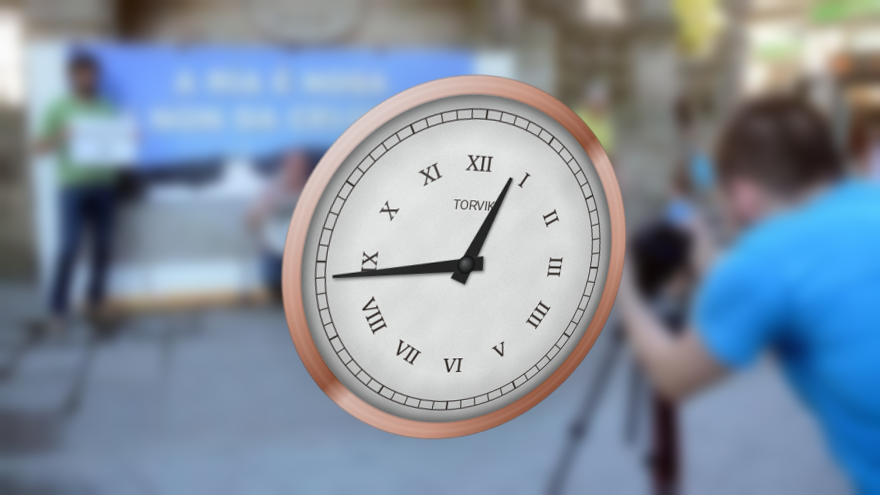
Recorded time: 12:44
